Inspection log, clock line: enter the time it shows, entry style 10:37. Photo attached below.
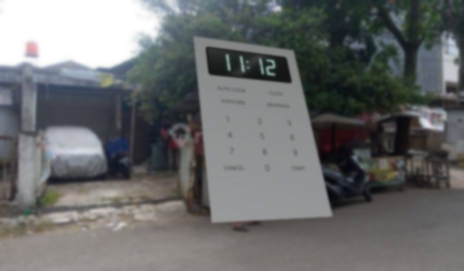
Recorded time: 11:12
